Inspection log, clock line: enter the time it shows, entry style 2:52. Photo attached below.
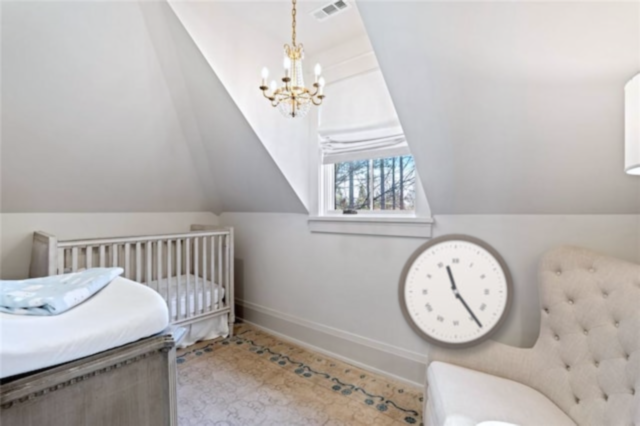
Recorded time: 11:24
